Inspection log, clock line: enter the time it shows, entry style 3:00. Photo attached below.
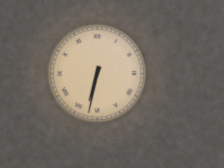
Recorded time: 6:32
